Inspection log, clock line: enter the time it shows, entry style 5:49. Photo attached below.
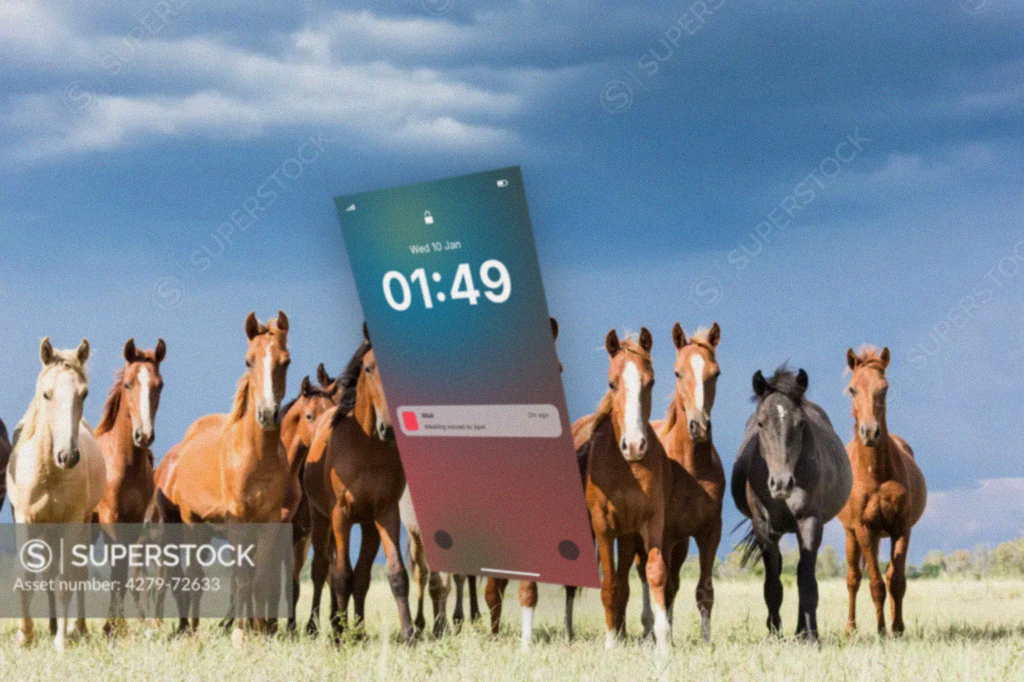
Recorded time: 1:49
